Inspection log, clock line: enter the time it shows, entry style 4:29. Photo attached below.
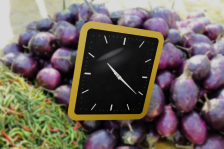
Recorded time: 10:21
